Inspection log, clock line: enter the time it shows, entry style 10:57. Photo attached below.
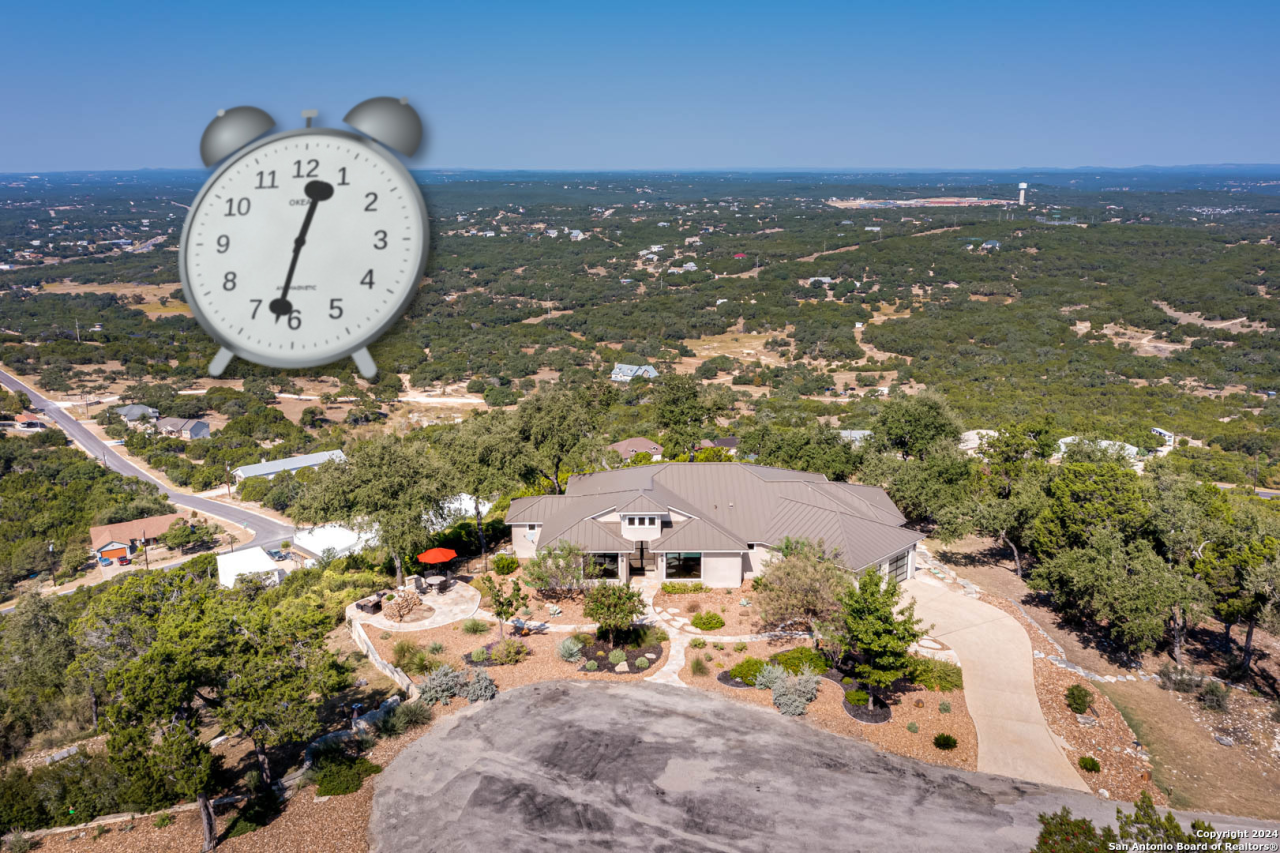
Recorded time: 12:32
